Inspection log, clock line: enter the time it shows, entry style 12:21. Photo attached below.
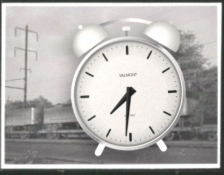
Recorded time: 7:31
